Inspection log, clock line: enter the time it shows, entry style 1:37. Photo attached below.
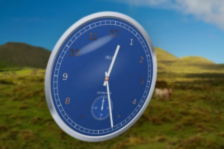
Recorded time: 12:27
